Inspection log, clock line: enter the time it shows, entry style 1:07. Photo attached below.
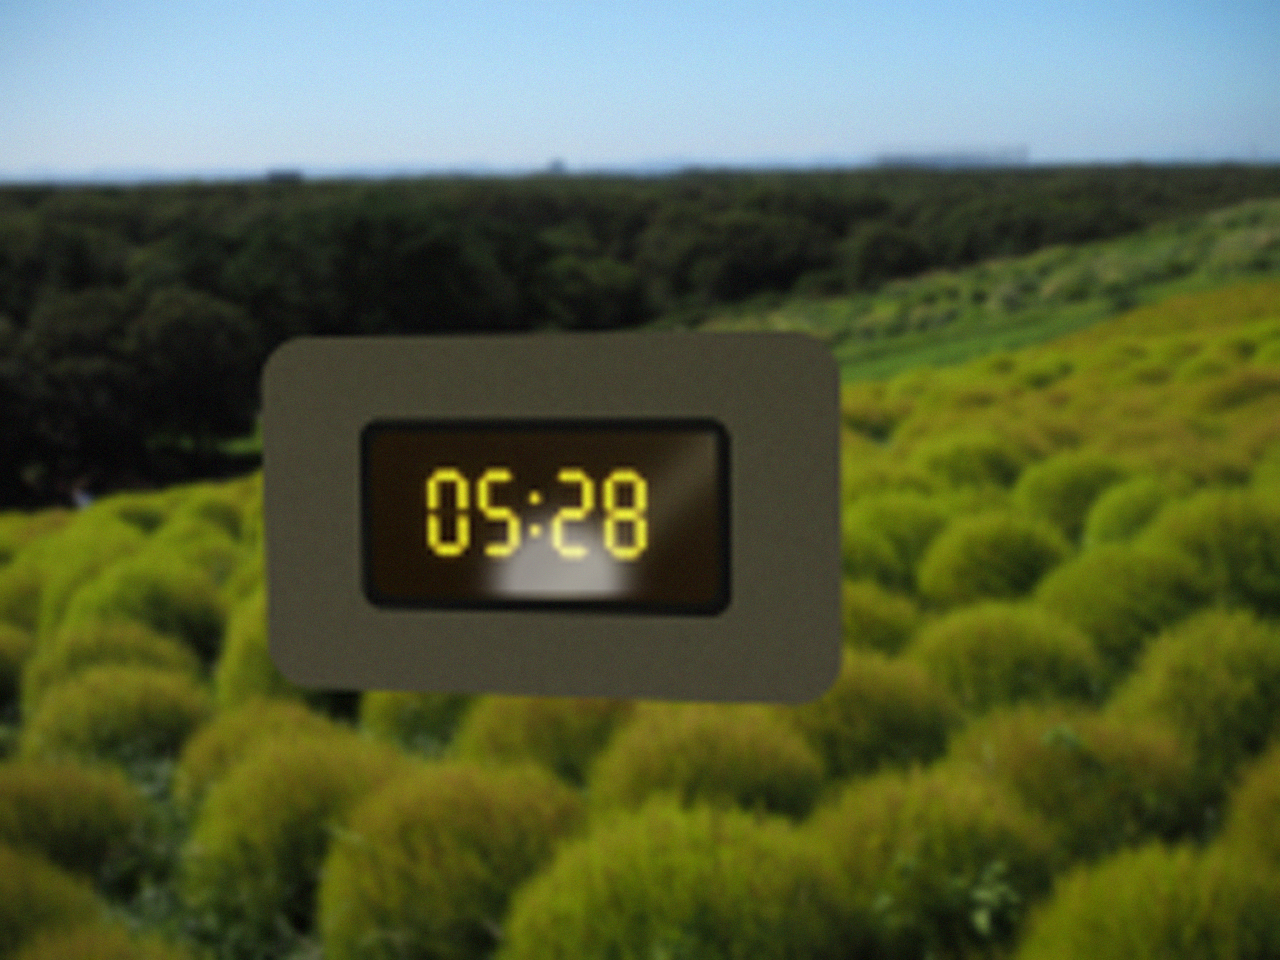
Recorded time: 5:28
